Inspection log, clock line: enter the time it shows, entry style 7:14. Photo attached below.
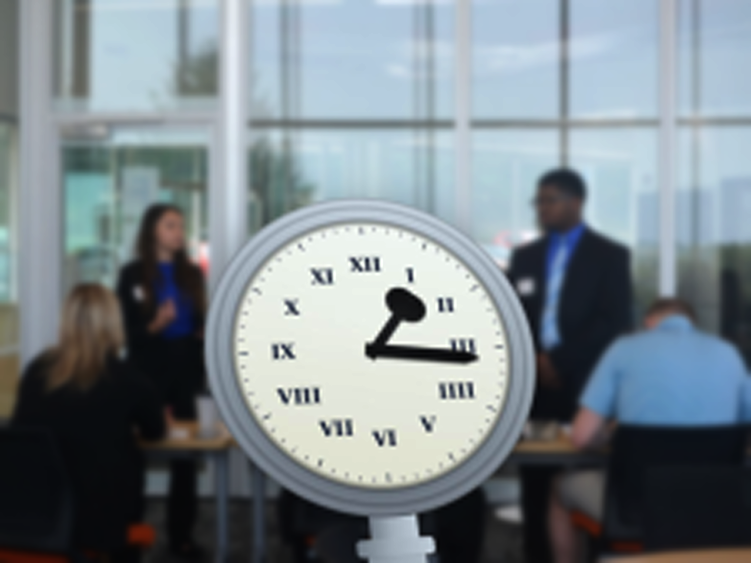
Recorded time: 1:16
